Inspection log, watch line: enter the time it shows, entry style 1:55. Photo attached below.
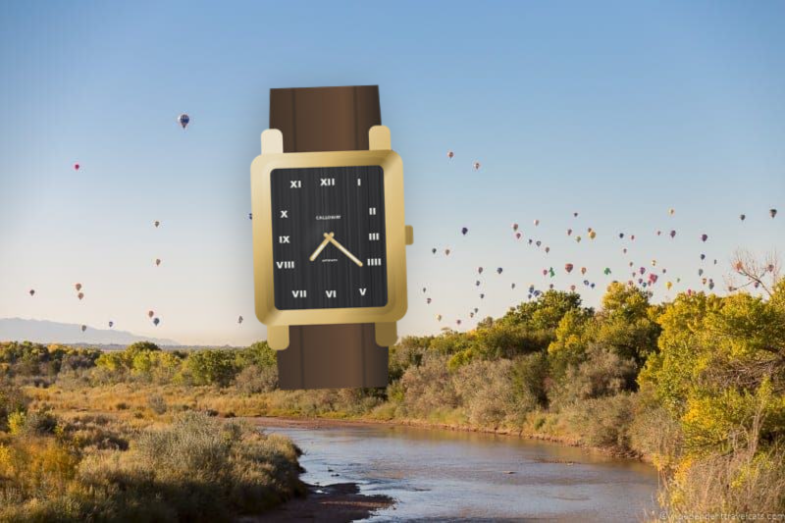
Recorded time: 7:22
